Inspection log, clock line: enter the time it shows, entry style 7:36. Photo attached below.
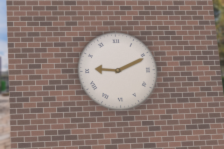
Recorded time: 9:11
